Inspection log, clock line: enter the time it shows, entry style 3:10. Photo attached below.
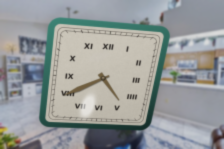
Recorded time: 4:40
